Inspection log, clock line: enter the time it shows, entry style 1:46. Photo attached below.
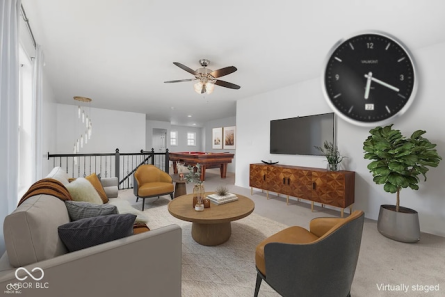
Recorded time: 6:19
